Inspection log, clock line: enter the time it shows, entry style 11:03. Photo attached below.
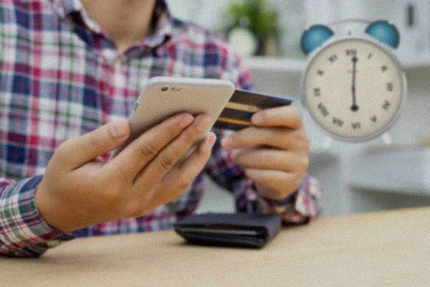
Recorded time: 6:01
